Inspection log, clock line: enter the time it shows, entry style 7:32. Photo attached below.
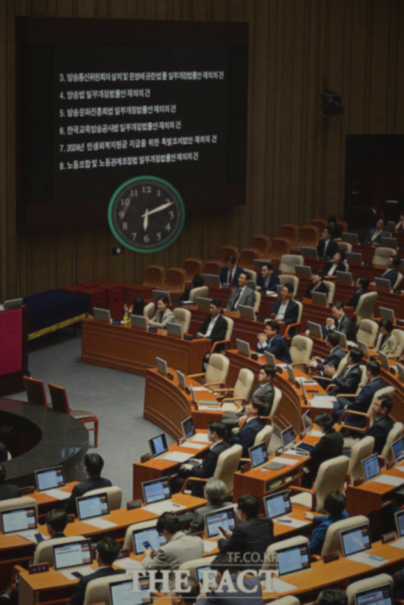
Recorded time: 6:11
